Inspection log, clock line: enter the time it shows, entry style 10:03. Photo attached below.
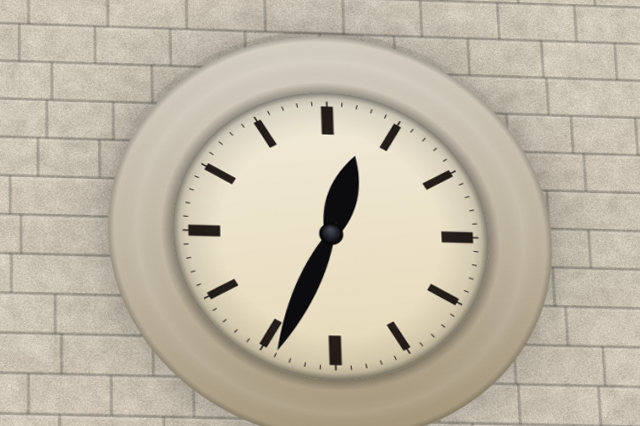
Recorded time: 12:34
